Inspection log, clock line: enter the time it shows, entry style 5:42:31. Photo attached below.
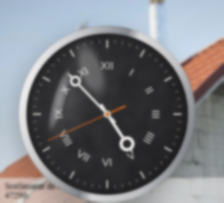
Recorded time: 4:52:41
